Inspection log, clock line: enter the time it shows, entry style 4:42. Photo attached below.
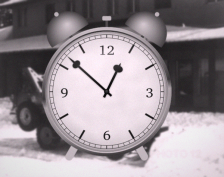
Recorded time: 12:52
